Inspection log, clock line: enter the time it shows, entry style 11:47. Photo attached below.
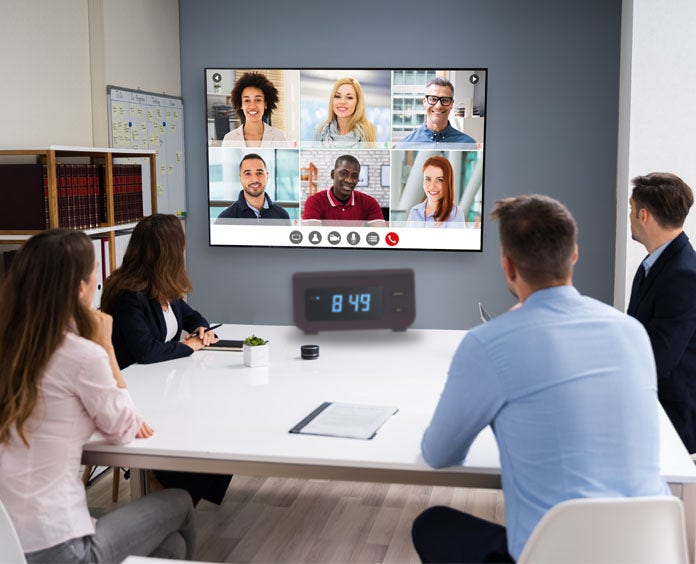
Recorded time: 8:49
